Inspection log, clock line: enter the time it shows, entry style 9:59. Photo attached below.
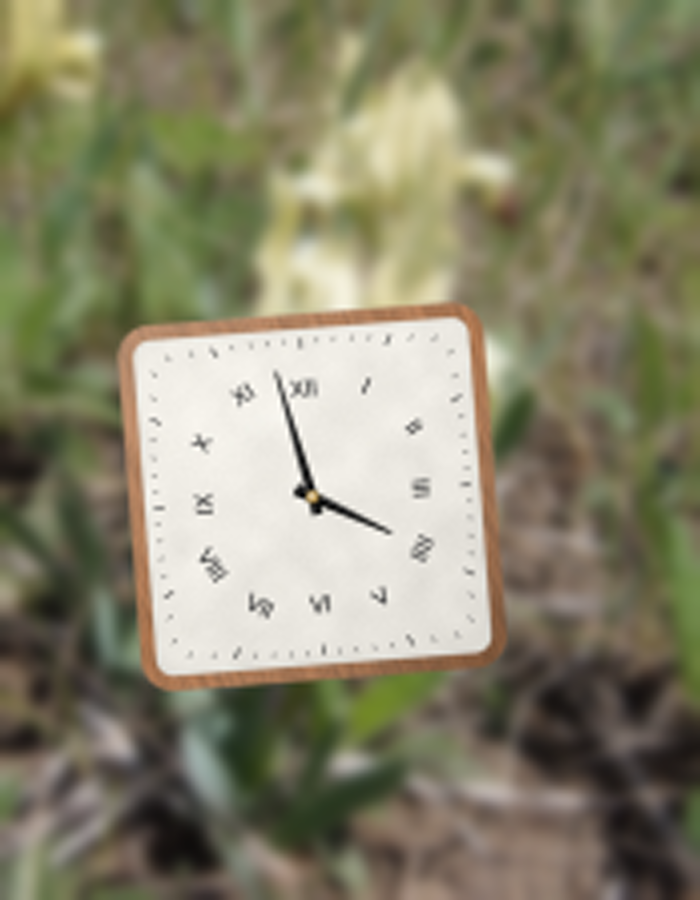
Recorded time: 3:58
